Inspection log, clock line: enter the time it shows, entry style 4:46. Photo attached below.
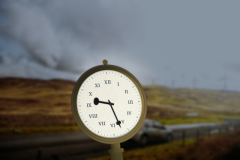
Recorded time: 9:27
